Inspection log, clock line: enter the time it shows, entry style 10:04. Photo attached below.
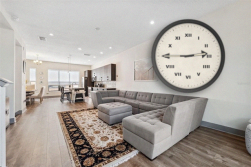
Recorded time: 2:45
